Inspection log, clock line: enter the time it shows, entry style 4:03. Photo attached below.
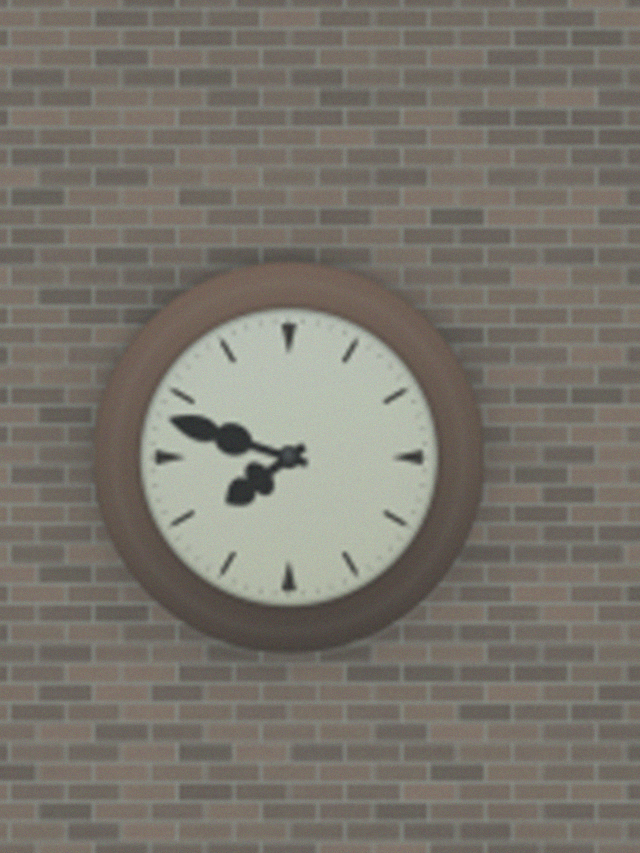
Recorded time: 7:48
